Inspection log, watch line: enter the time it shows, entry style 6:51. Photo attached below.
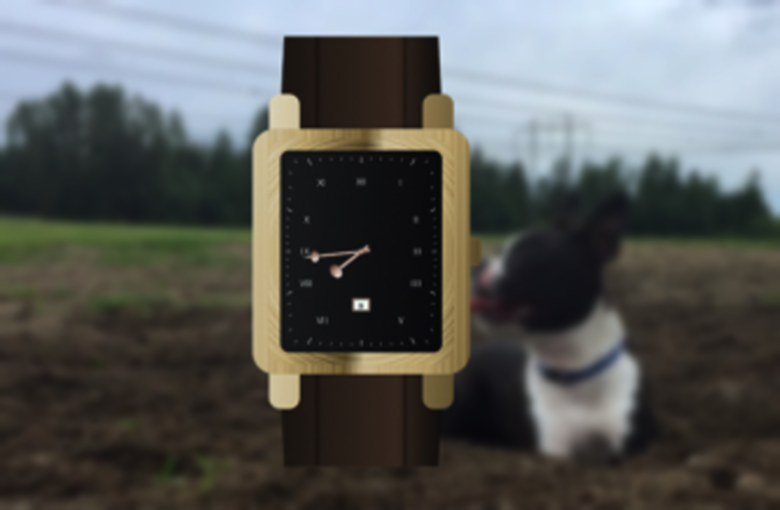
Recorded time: 7:44
